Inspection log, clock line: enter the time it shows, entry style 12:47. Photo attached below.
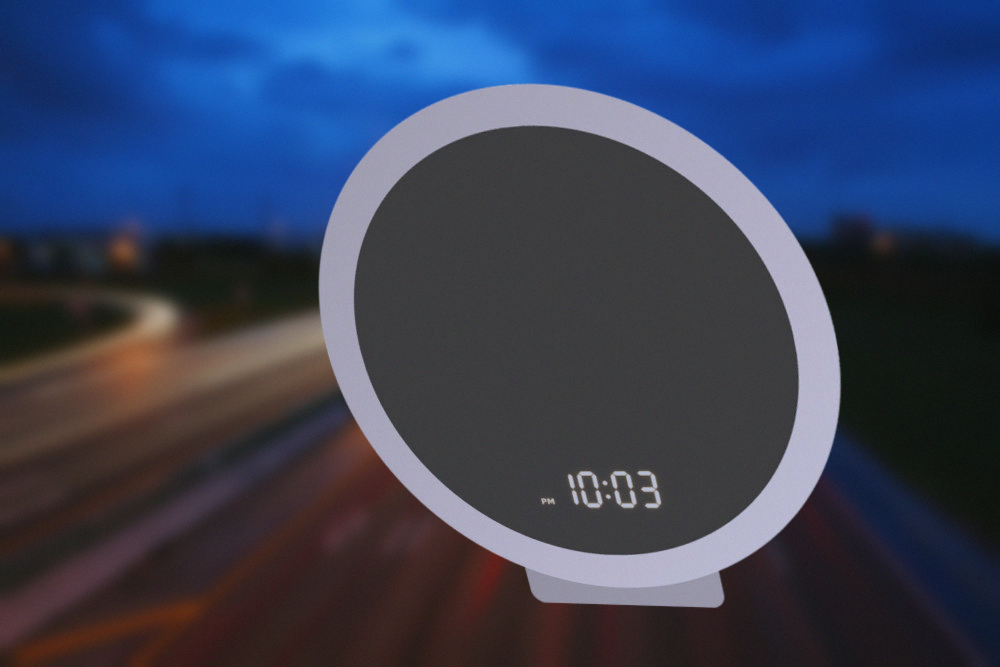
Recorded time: 10:03
